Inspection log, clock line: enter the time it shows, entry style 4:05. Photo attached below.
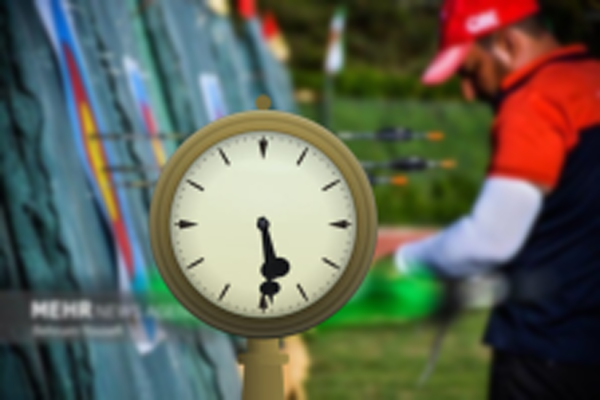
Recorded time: 5:29
